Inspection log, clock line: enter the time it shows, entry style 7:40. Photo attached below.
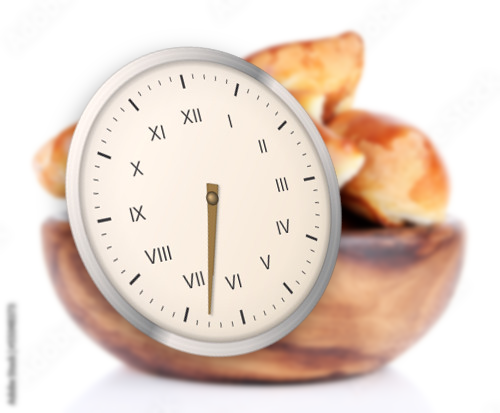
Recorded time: 6:33
